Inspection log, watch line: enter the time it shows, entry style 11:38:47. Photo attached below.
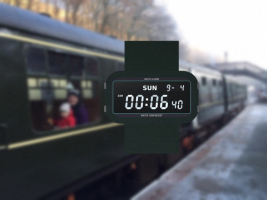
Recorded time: 0:06:40
